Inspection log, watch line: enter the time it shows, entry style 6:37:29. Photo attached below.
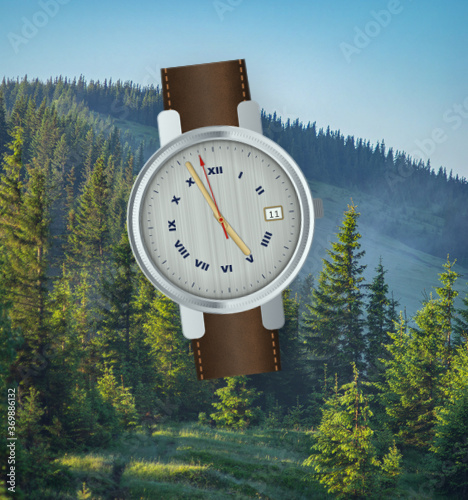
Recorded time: 4:55:58
